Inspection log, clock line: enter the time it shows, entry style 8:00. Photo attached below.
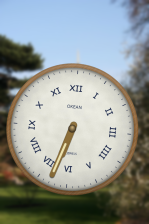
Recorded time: 6:33
